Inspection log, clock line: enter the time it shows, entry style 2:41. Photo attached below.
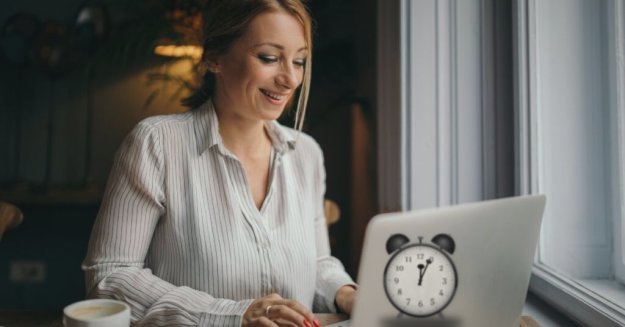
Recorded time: 12:04
